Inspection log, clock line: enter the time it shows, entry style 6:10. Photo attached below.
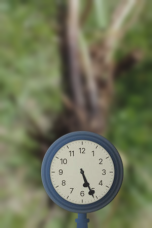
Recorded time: 5:26
